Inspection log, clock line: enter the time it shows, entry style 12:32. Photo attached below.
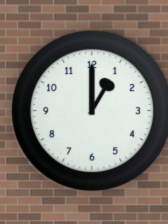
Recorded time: 1:00
